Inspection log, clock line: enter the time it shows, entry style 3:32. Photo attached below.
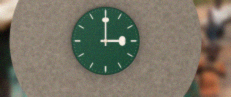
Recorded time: 3:00
